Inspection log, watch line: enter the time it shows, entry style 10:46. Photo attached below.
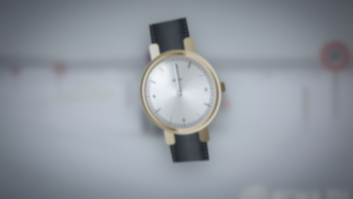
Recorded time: 12:00
